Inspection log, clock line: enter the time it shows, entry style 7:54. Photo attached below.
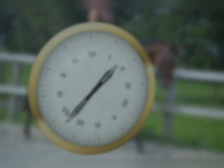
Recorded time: 1:38
